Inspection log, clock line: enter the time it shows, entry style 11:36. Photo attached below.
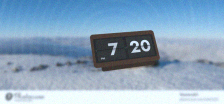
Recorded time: 7:20
